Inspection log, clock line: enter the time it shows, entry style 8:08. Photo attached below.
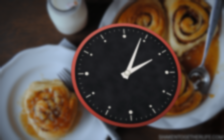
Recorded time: 2:04
